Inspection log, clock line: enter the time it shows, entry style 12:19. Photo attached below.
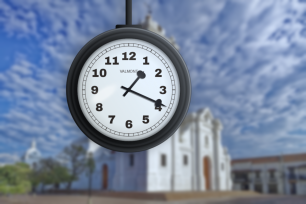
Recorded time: 1:19
